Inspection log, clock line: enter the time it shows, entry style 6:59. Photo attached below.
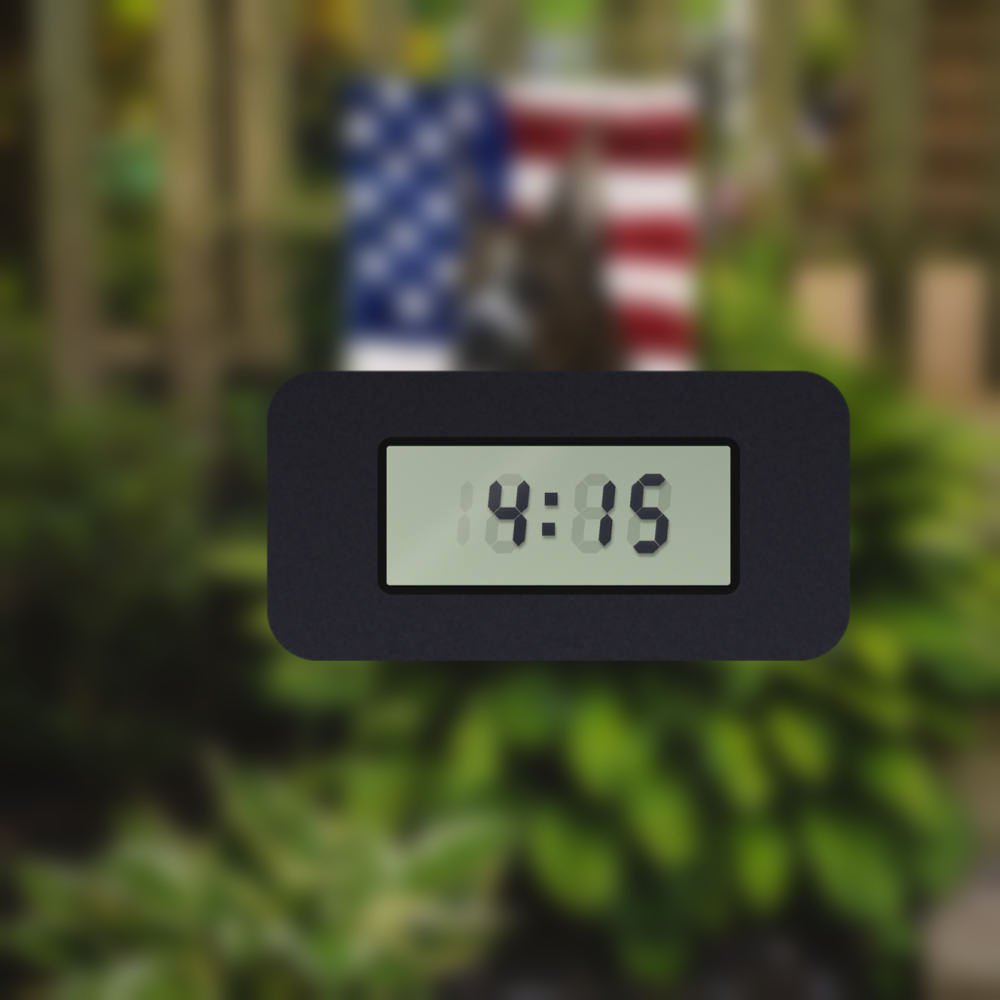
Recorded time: 4:15
